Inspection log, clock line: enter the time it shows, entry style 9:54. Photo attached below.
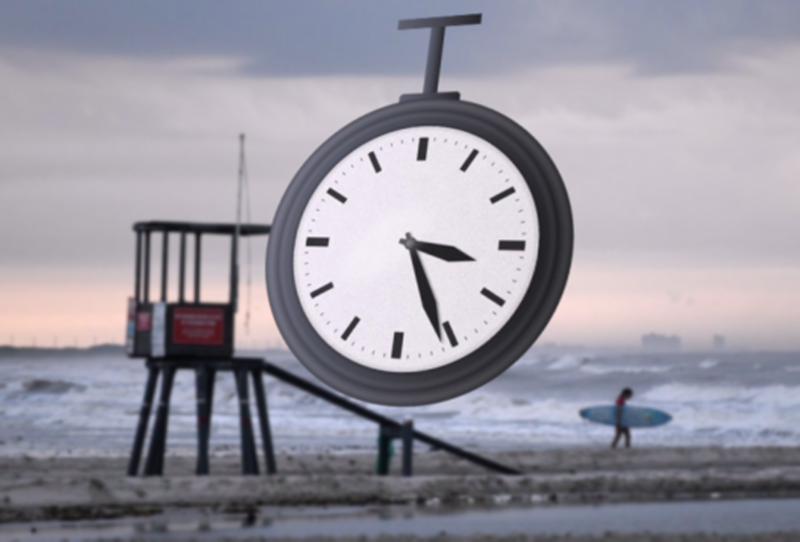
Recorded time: 3:26
